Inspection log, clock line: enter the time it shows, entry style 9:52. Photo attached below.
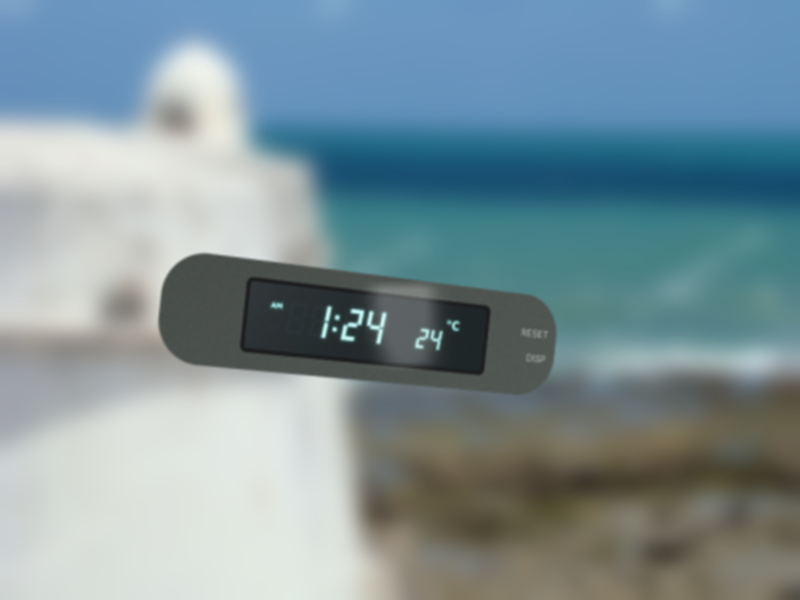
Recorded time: 1:24
